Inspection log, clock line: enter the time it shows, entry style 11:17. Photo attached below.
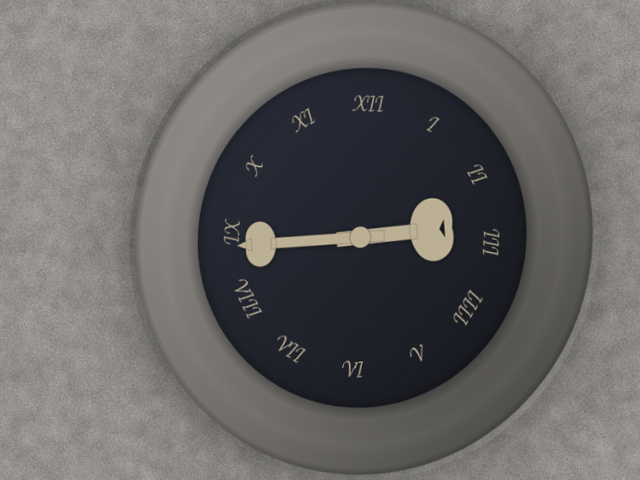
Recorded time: 2:44
